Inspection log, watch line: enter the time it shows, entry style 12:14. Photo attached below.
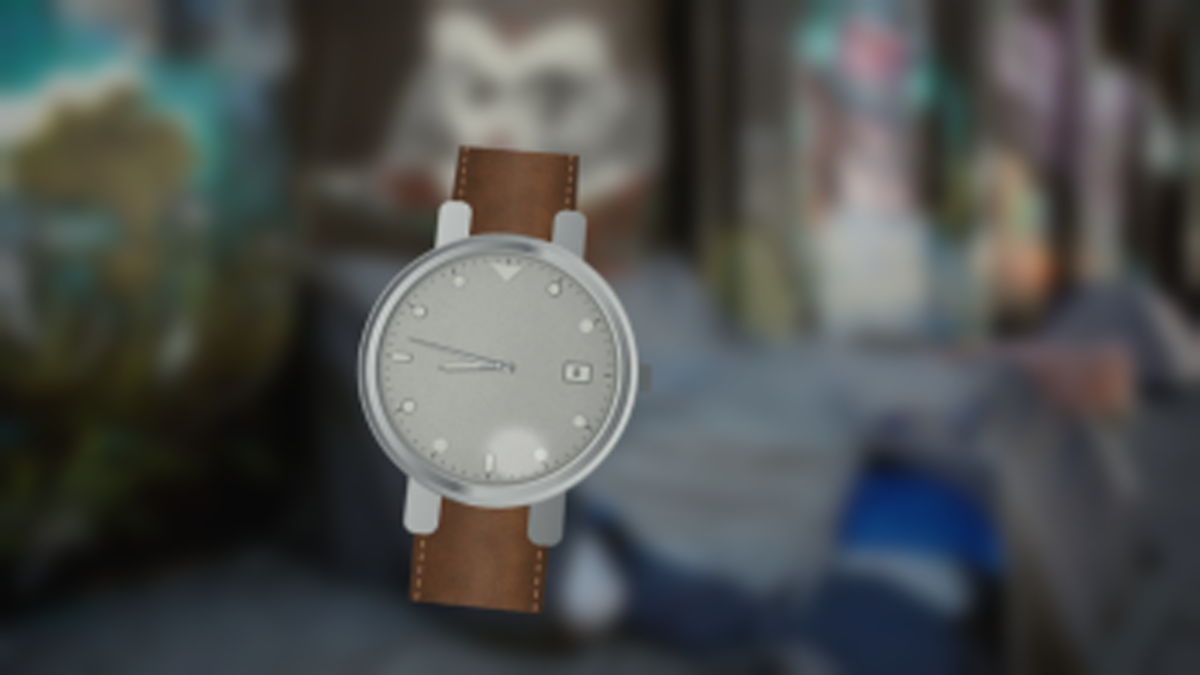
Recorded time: 8:47
